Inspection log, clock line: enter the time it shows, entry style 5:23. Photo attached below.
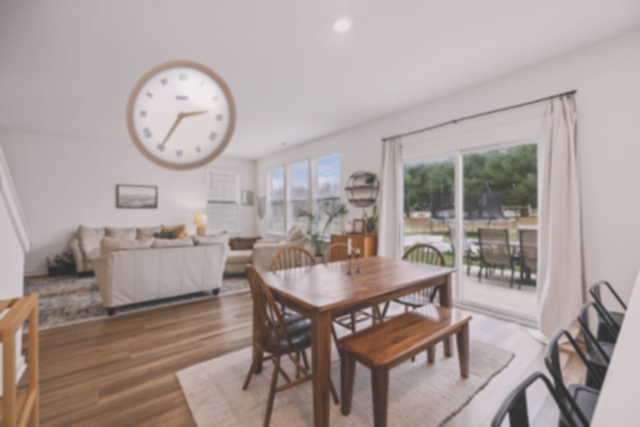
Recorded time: 2:35
